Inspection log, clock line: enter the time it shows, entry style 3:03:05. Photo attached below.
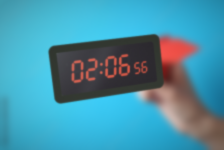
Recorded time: 2:06:56
